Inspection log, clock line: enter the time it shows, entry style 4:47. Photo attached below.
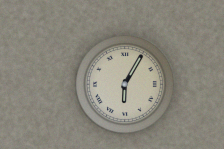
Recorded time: 6:05
